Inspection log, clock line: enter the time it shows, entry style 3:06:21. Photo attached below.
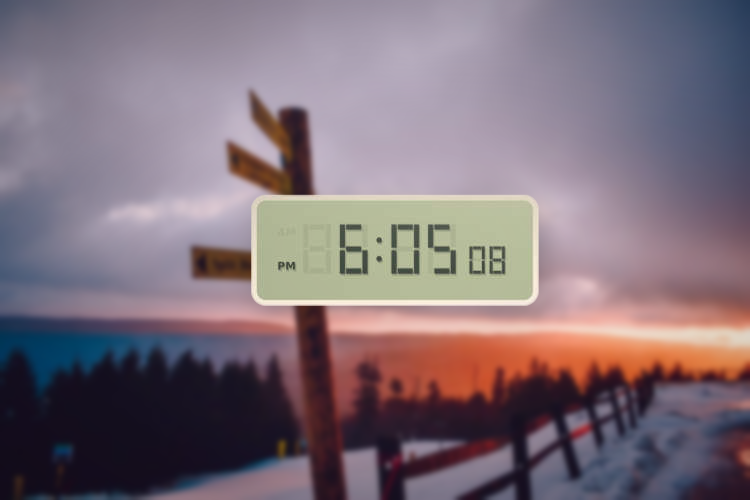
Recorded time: 6:05:08
